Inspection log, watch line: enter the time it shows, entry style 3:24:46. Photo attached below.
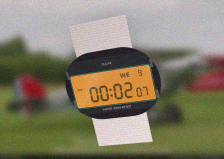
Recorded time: 0:02:07
